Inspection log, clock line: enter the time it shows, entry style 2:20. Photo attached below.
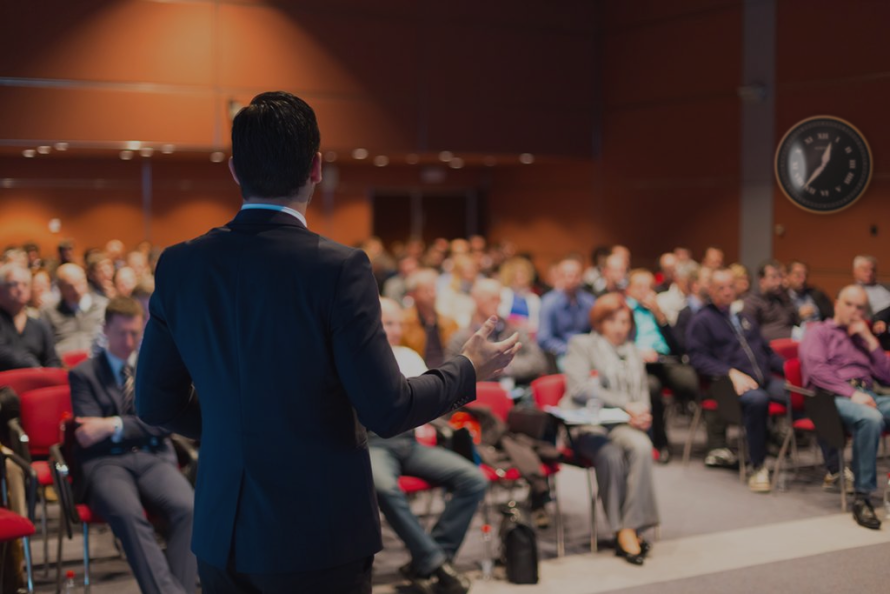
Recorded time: 12:37
